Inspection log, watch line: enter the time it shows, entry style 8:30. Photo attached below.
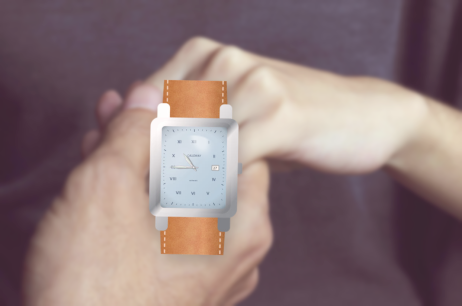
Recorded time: 10:45
